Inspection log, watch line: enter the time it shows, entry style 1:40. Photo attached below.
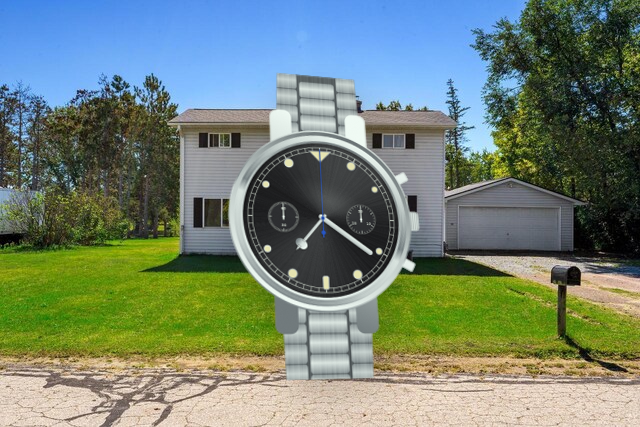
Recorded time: 7:21
